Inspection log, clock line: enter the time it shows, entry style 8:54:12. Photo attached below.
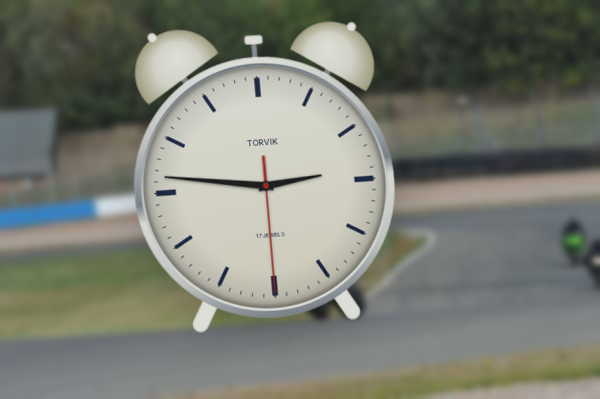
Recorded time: 2:46:30
